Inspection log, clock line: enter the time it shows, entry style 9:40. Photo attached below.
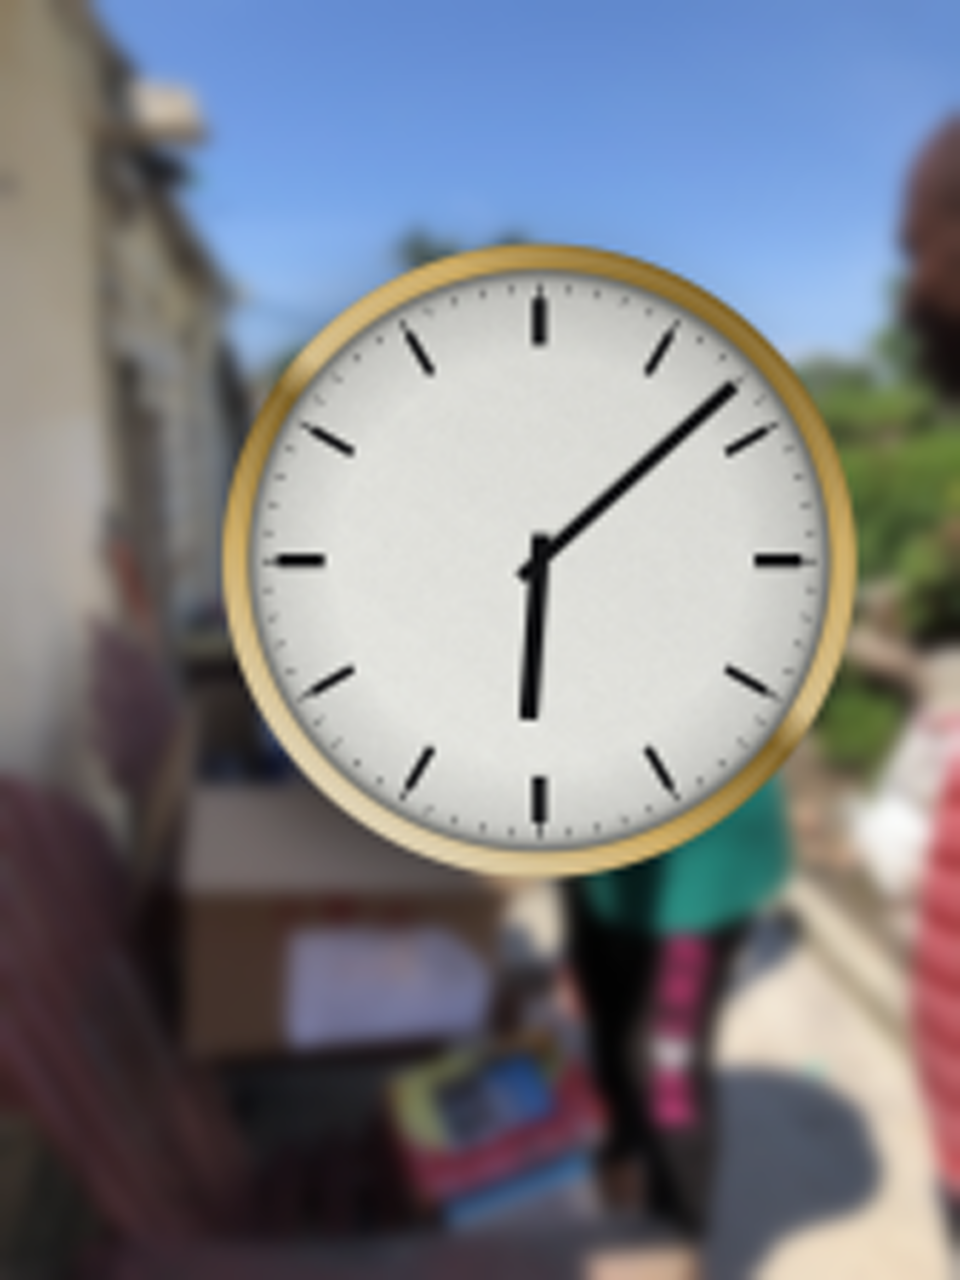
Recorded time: 6:08
